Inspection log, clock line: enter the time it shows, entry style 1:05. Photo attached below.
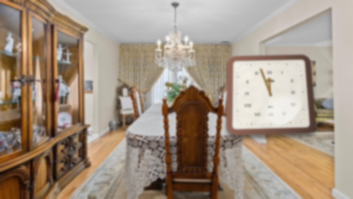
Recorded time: 11:57
